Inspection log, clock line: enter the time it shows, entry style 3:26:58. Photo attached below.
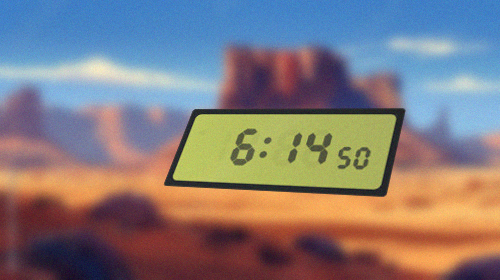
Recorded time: 6:14:50
